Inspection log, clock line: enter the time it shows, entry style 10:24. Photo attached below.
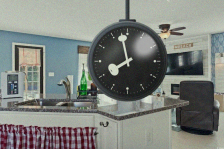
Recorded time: 7:58
